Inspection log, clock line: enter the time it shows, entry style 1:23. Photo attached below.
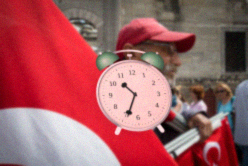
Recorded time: 10:34
